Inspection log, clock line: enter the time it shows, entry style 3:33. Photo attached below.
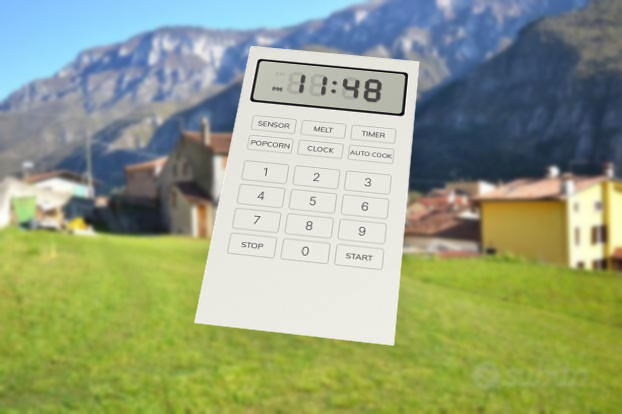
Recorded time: 11:48
